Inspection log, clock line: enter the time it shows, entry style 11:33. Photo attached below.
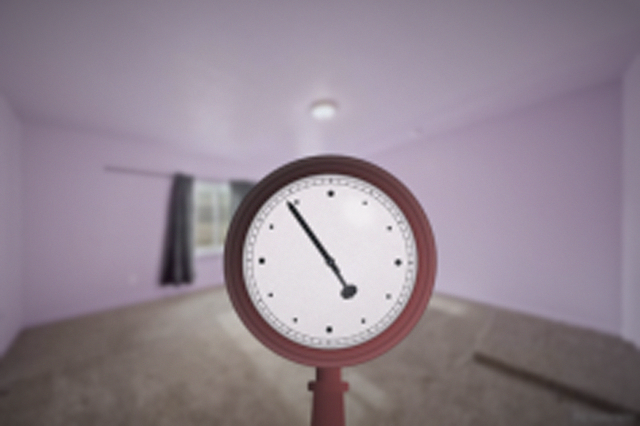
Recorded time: 4:54
